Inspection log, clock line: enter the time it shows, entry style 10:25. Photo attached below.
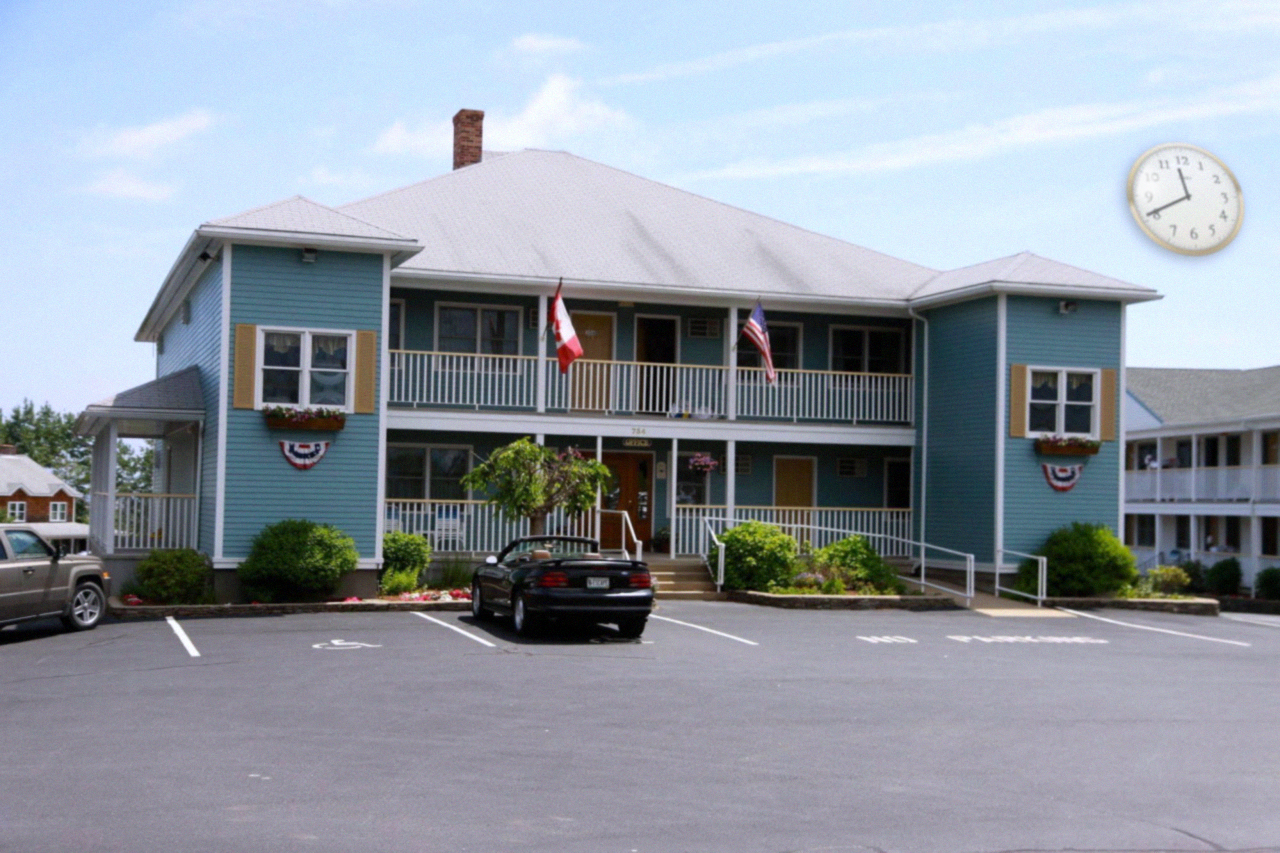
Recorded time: 11:41
